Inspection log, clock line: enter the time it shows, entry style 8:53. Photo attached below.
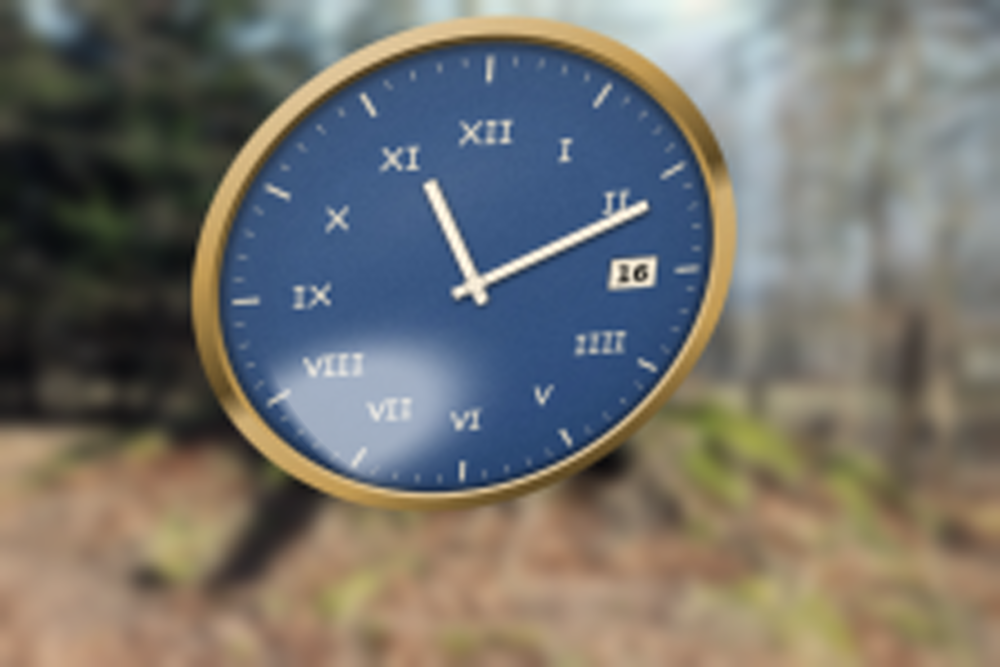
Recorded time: 11:11
